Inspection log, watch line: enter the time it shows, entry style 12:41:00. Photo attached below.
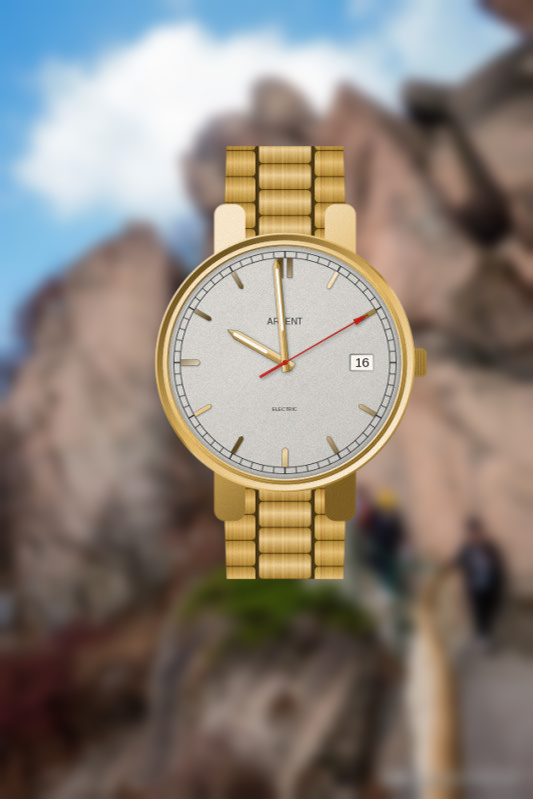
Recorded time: 9:59:10
